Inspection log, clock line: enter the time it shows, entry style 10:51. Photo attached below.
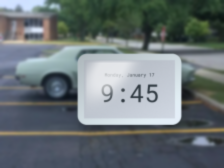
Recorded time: 9:45
